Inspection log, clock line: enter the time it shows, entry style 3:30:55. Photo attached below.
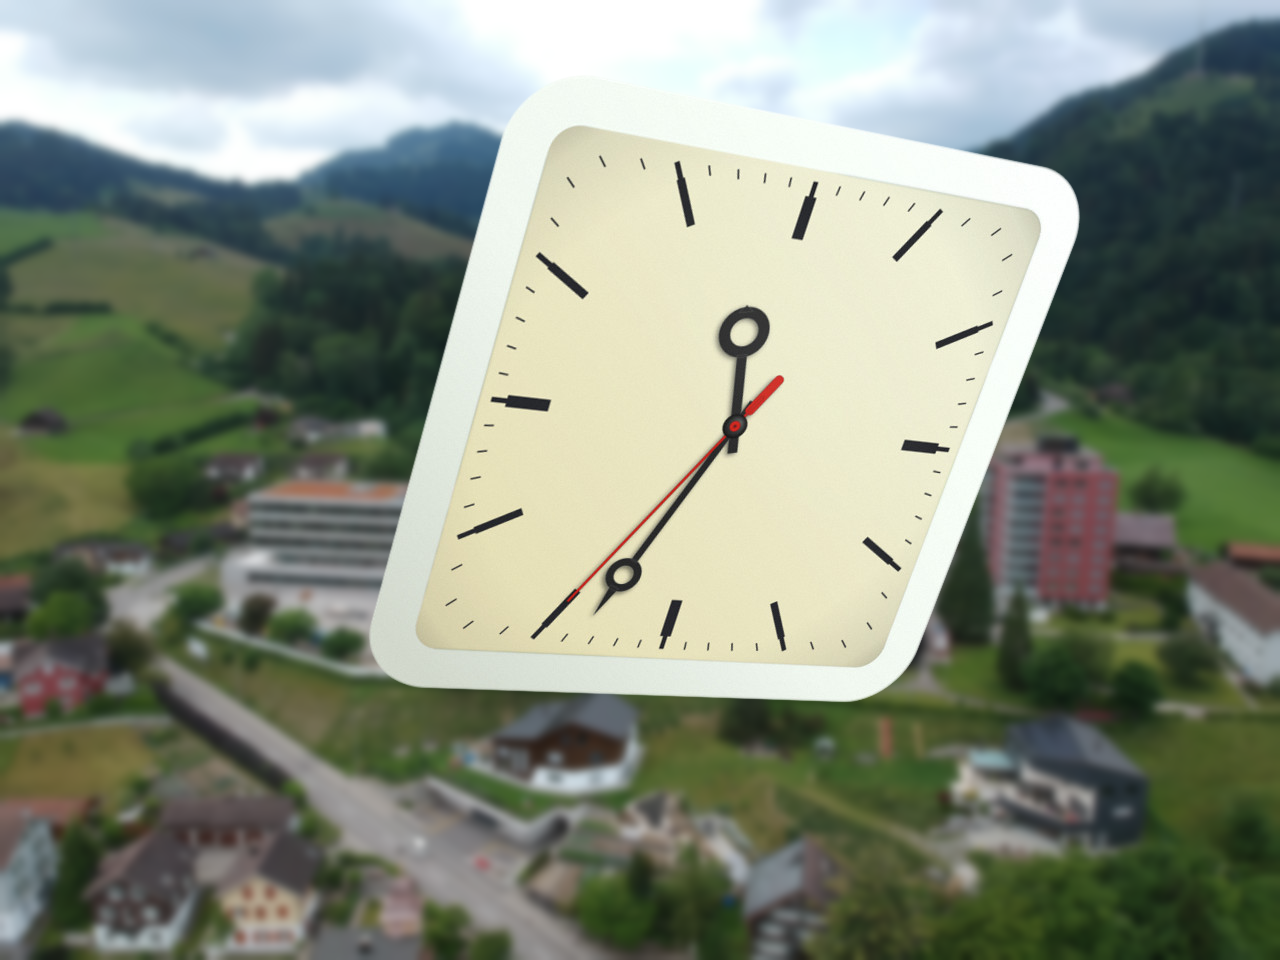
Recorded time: 11:33:35
